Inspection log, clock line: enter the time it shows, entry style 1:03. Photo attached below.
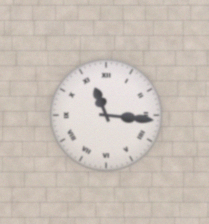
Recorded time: 11:16
